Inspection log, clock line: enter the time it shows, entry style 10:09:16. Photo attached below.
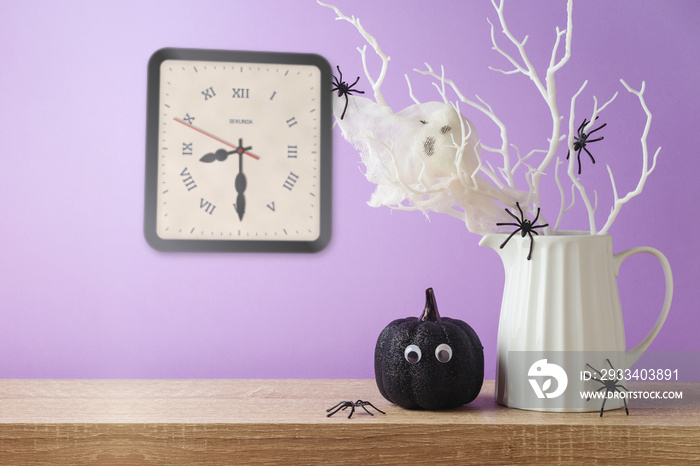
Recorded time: 8:29:49
